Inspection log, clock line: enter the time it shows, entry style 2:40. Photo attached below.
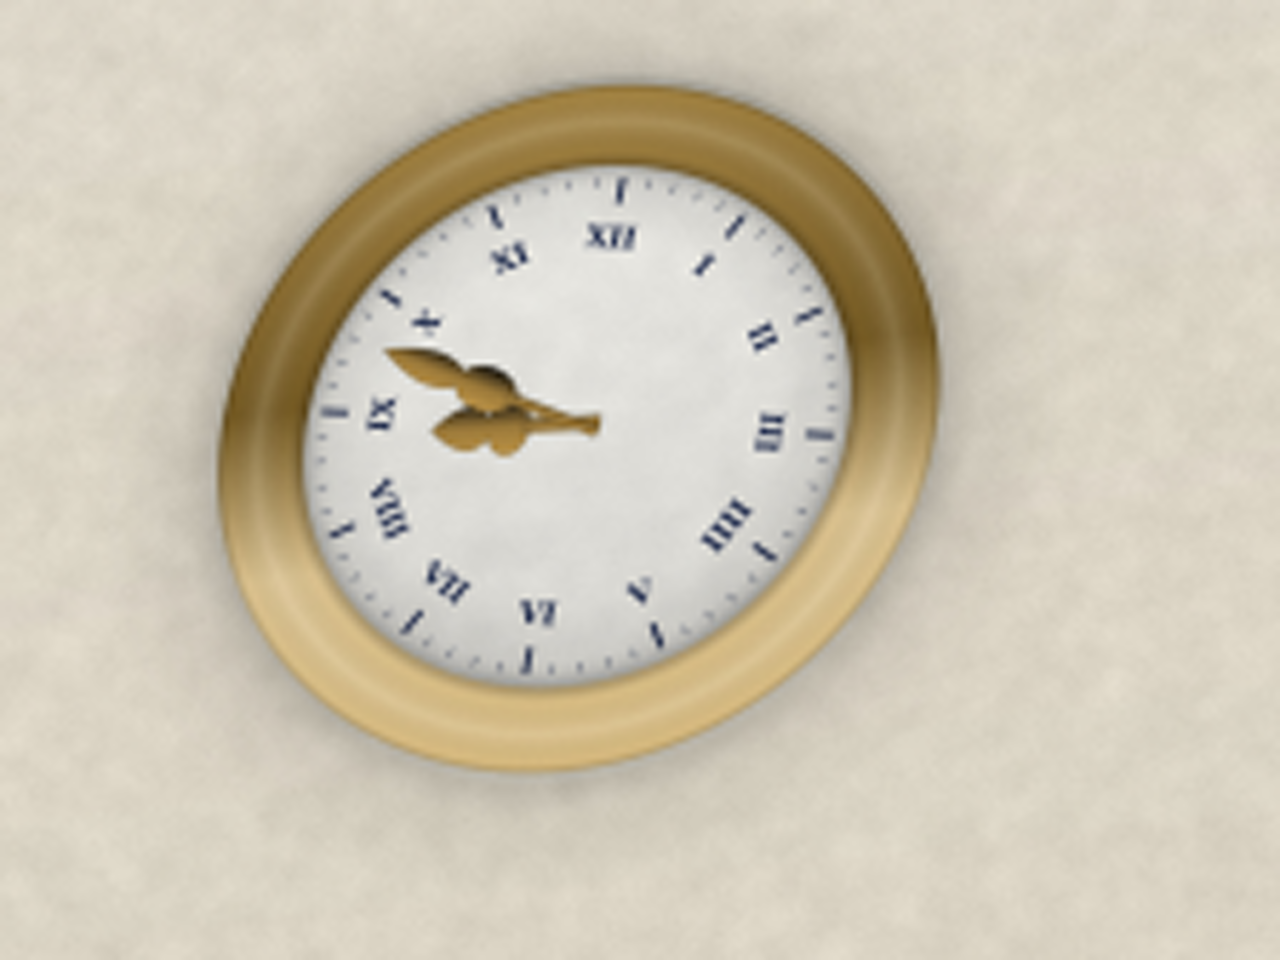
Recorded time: 8:48
